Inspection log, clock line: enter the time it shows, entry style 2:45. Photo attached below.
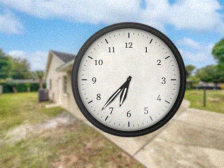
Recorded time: 6:37
